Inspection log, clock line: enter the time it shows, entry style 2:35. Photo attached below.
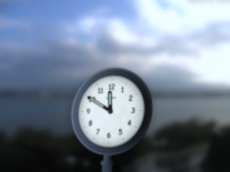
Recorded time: 11:50
